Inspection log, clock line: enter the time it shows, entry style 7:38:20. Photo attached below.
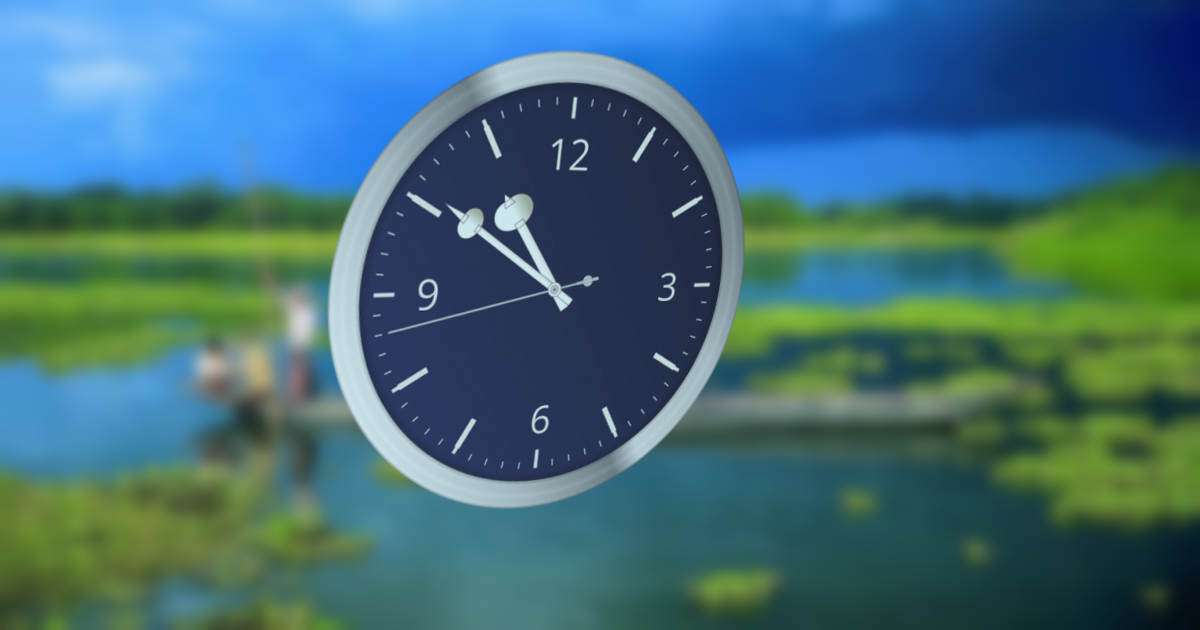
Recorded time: 10:50:43
